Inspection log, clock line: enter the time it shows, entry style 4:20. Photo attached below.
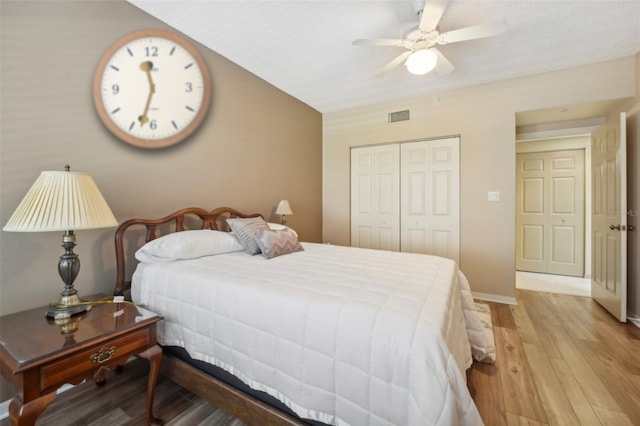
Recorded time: 11:33
